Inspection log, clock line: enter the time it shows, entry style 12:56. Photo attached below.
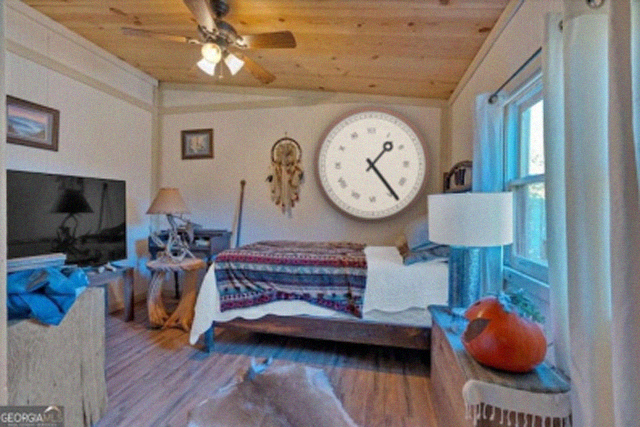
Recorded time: 1:24
